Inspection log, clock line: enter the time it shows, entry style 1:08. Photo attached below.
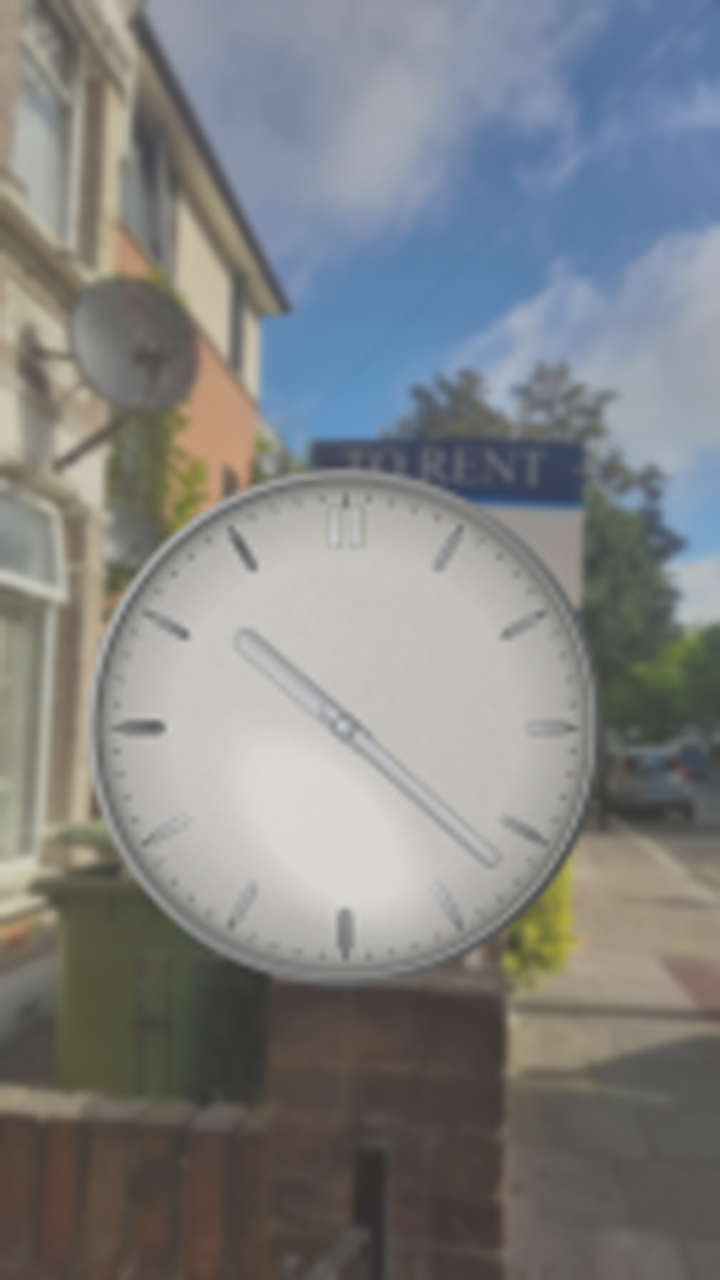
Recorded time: 10:22
